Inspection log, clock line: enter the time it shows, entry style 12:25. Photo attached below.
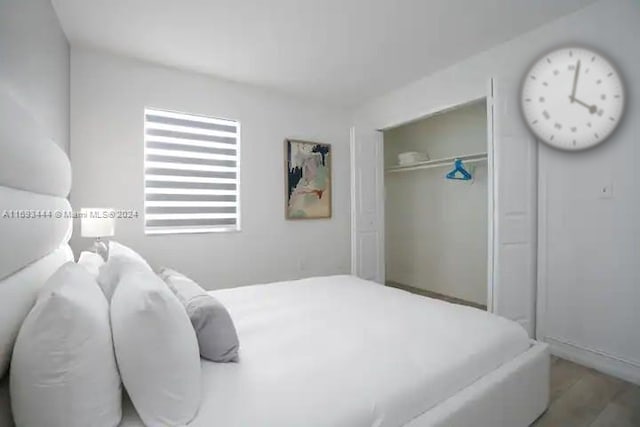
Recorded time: 4:02
